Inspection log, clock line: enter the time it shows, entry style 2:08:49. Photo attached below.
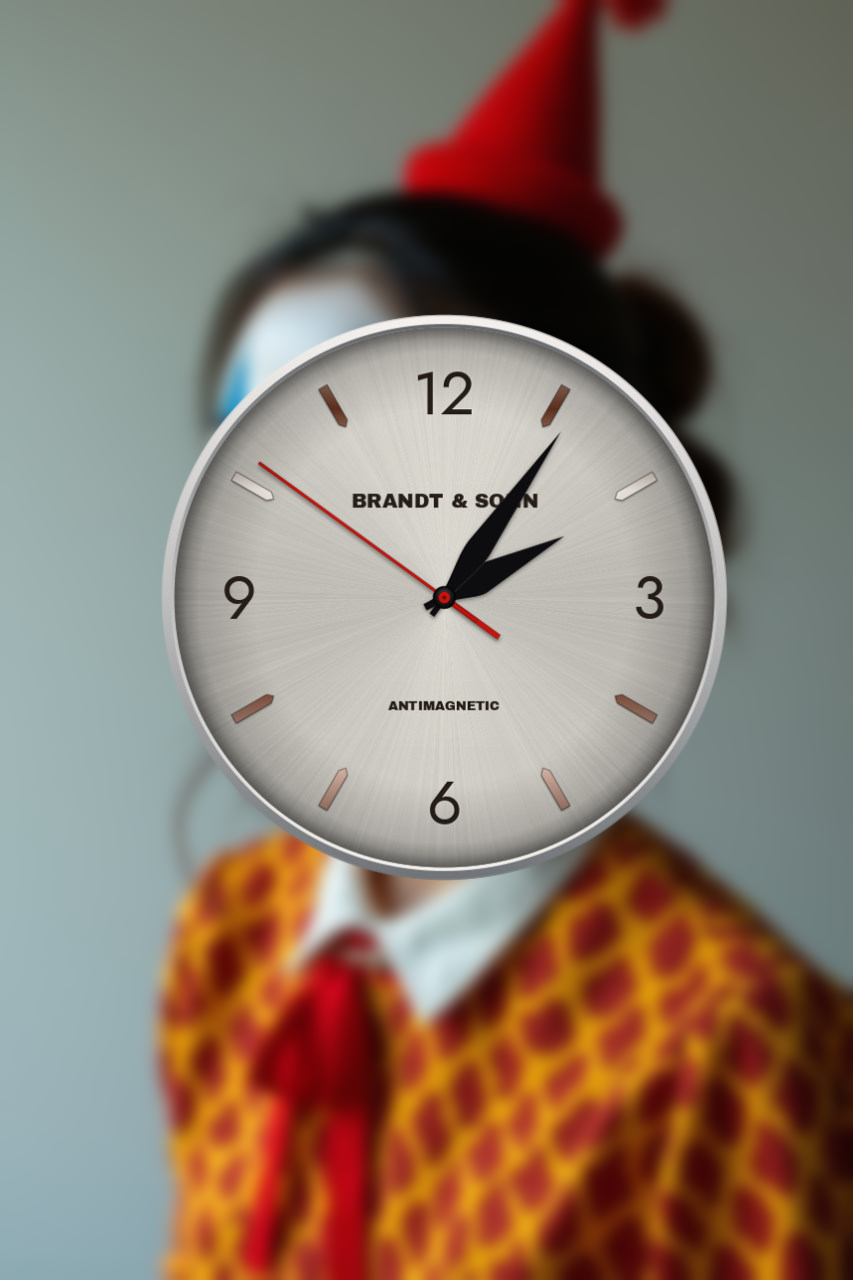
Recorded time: 2:05:51
